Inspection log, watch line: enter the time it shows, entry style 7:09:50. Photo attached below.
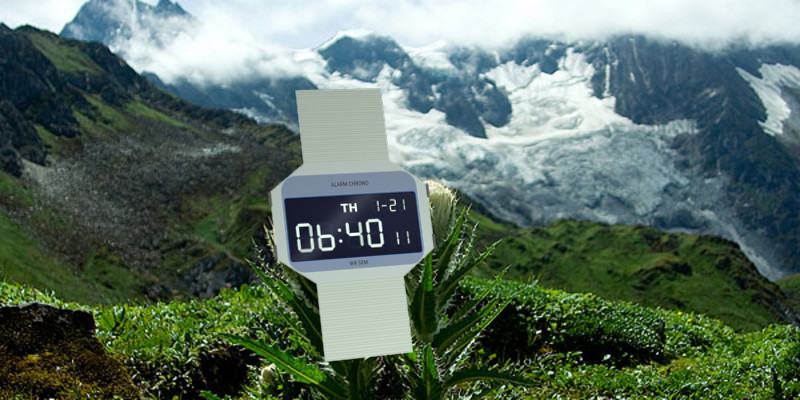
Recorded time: 6:40:11
